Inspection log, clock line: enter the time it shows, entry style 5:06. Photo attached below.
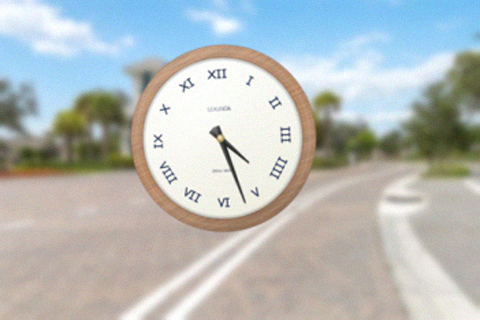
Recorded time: 4:27
